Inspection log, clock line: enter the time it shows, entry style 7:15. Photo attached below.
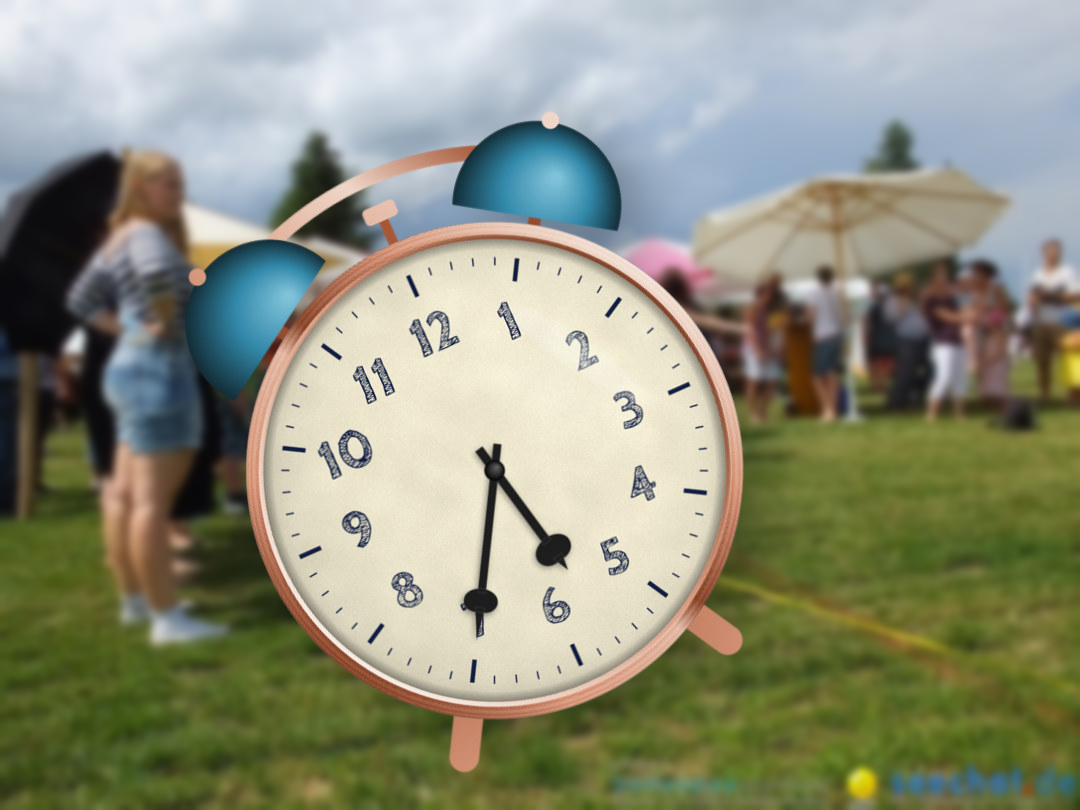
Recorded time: 5:35
